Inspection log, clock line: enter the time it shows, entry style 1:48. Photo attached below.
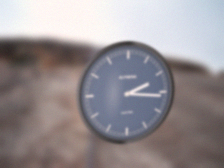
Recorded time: 2:16
